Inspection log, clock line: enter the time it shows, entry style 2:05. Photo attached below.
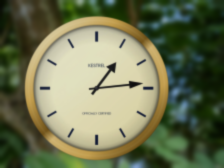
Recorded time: 1:14
